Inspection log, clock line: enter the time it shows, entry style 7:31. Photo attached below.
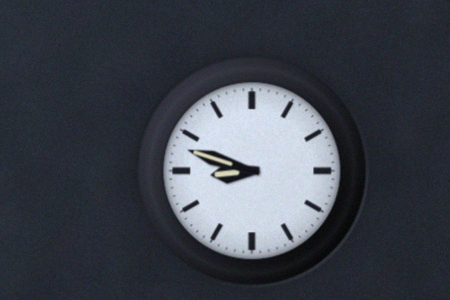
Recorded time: 8:48
